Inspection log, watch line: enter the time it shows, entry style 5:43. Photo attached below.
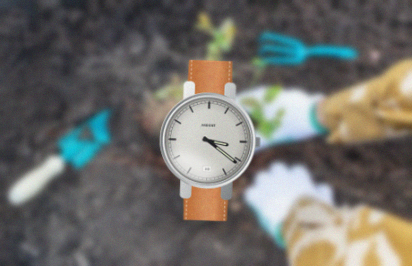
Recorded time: 3:21
